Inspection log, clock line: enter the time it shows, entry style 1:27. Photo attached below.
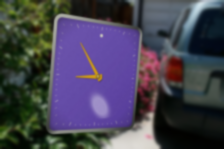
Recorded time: 8:54
